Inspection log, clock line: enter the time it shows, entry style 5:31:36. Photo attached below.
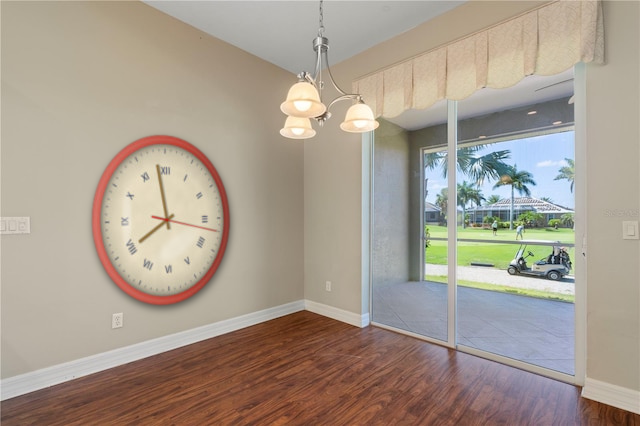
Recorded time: 7:58:17
